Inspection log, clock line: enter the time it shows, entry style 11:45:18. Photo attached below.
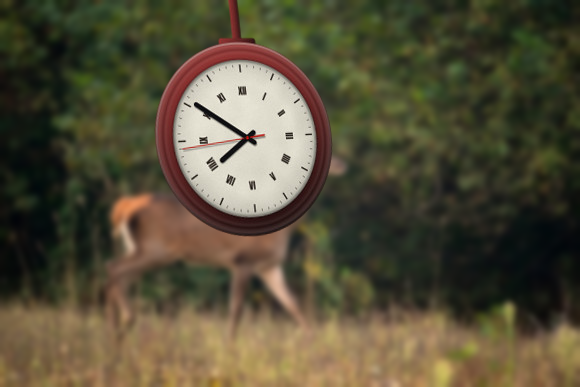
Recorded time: 7:50:44
